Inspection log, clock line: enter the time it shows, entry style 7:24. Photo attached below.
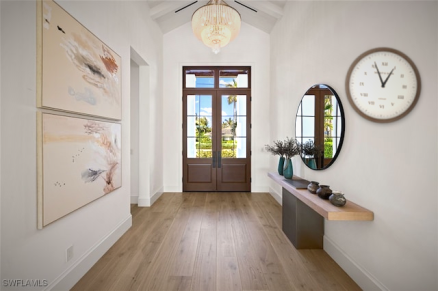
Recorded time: 12:56
